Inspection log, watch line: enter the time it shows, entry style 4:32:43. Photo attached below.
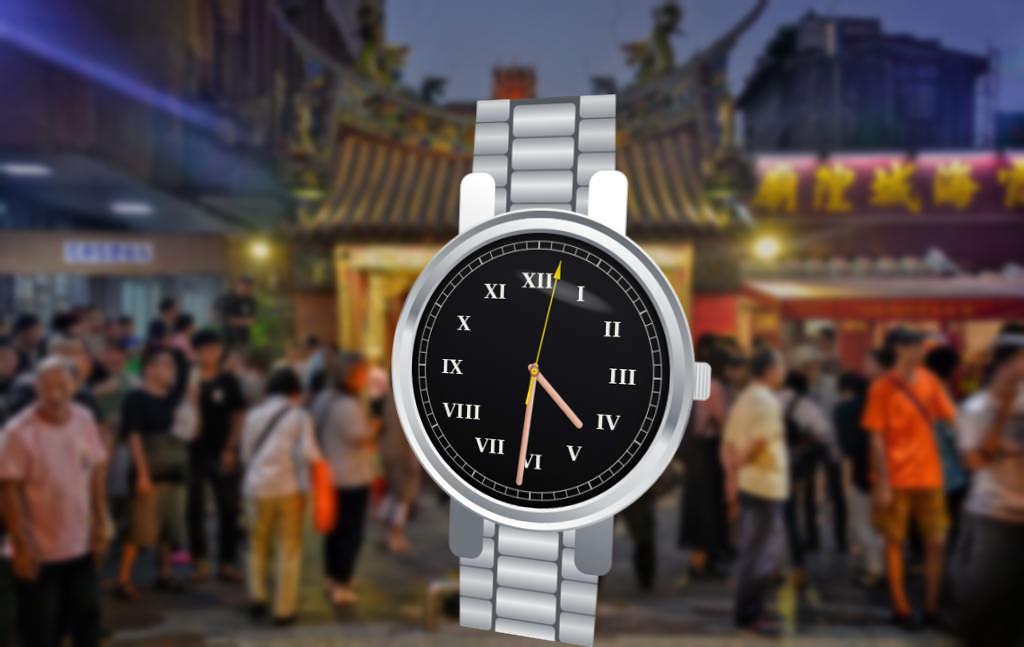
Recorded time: 4:31:02
